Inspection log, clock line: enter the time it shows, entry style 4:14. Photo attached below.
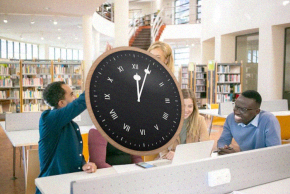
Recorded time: 12:04
